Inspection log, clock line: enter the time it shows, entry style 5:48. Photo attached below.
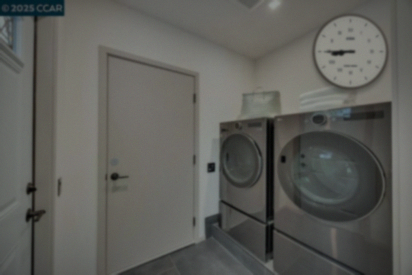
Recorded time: 8:45
